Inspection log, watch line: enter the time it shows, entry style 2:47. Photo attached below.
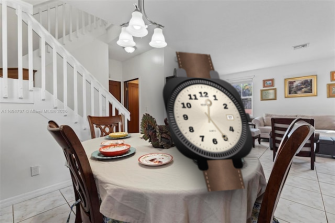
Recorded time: 12:25
